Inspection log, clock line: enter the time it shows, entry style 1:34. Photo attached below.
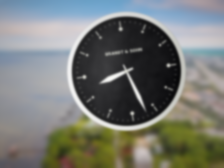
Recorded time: 8:27
